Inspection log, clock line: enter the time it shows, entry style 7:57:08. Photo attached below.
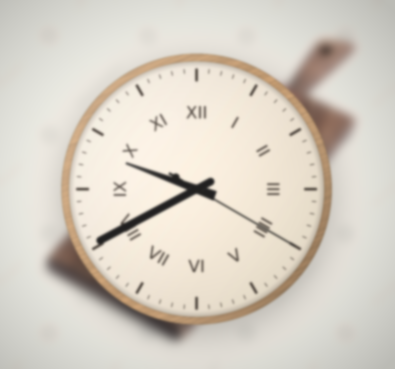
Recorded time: 9:40:20
